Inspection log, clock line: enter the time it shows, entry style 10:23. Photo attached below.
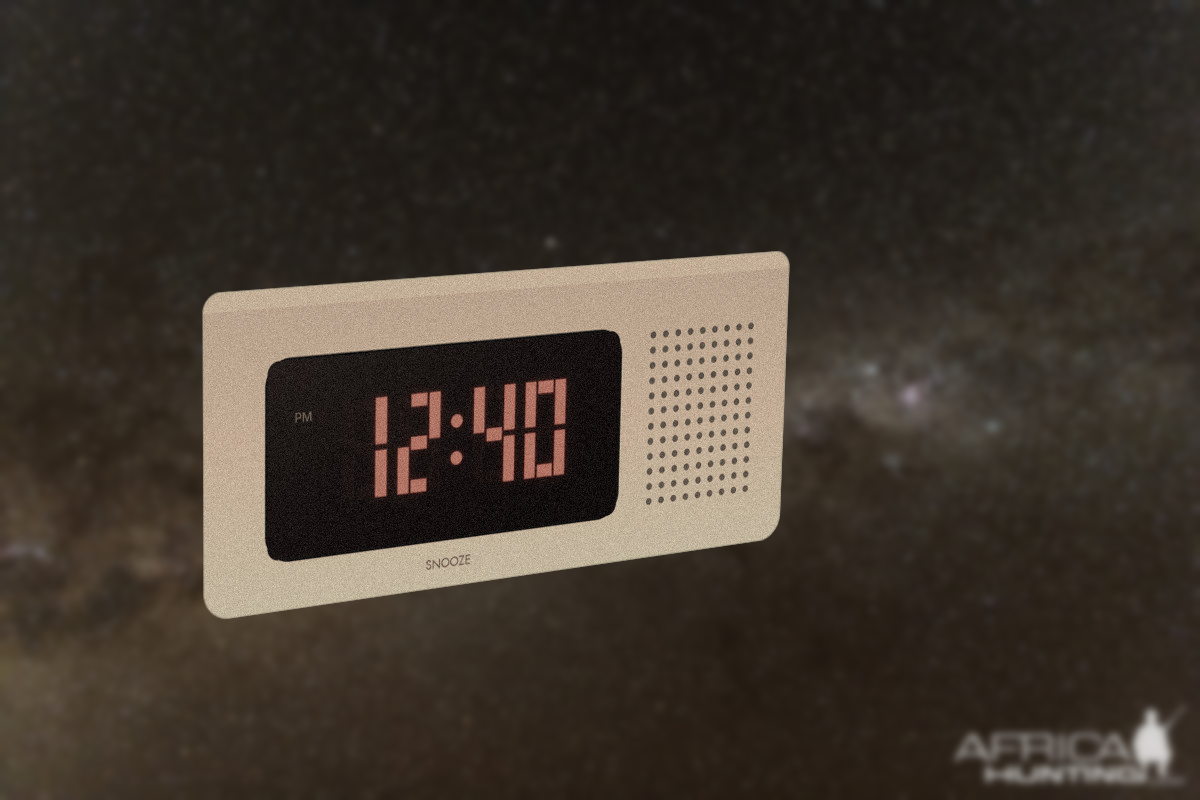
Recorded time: 12:40
